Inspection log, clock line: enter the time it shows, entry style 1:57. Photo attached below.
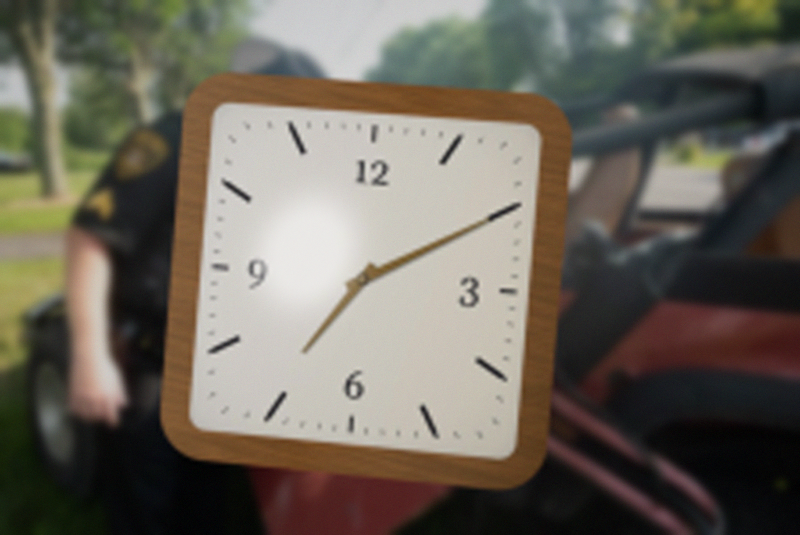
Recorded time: 7:10
